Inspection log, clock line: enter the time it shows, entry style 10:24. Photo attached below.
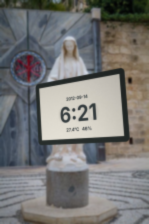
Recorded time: 6:21
